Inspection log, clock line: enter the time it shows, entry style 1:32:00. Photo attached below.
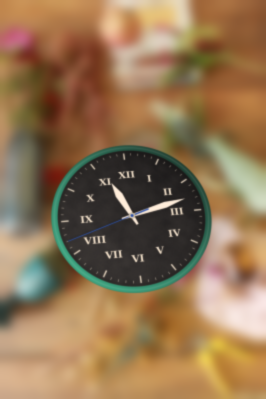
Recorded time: 11:12:42
